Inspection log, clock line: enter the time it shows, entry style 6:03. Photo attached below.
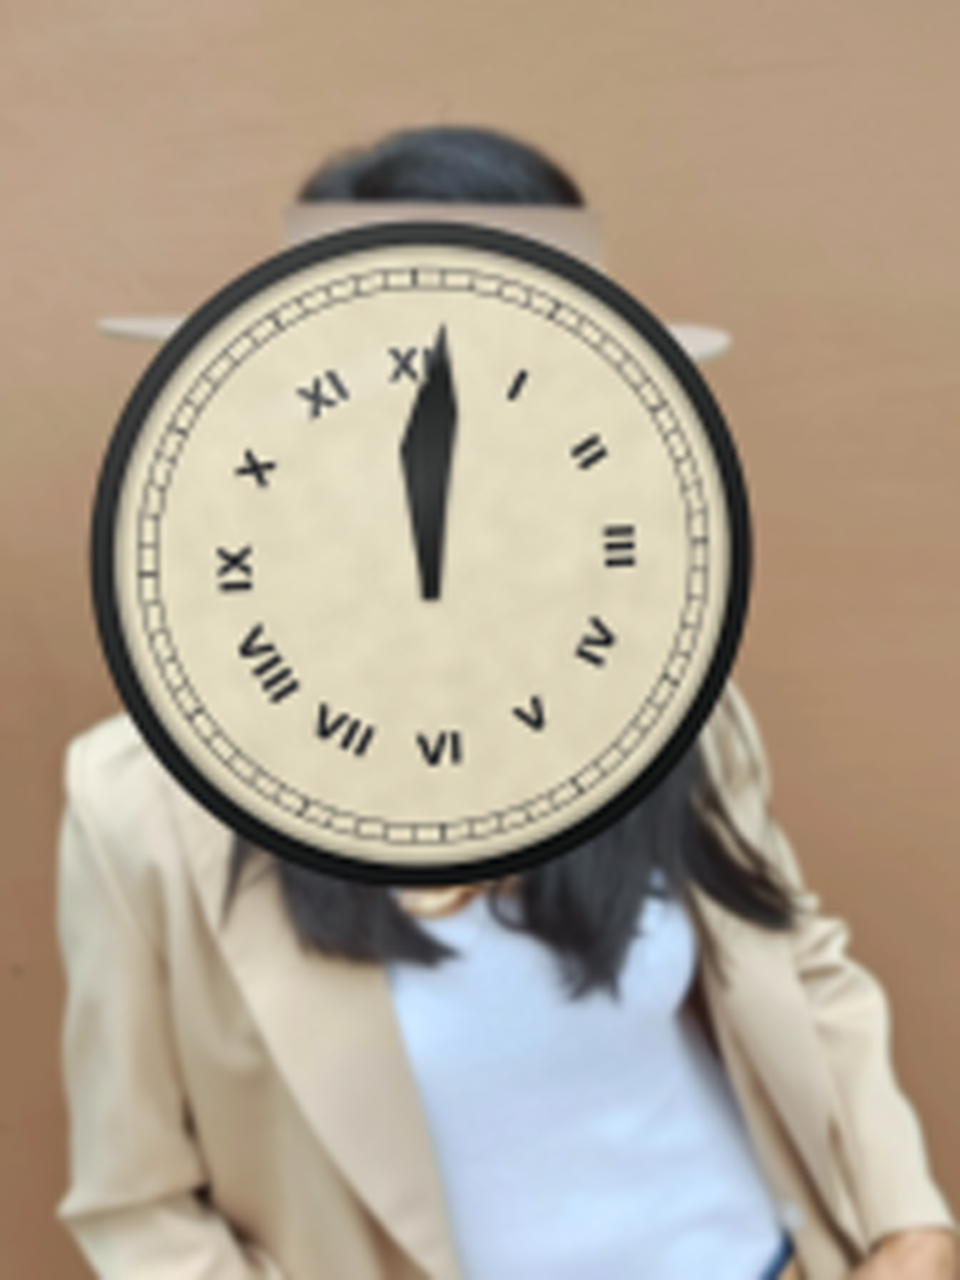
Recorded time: 12:01
